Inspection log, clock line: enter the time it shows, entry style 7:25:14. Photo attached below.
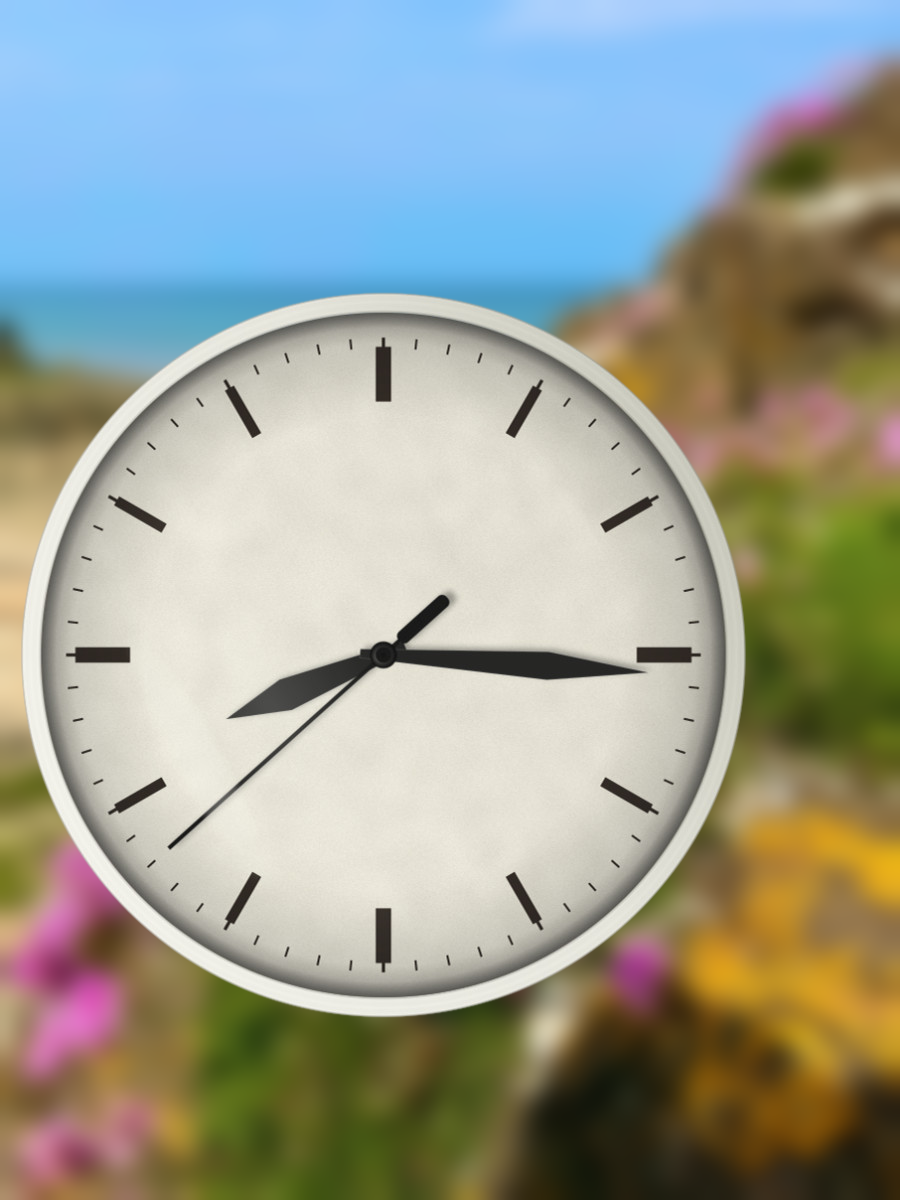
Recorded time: 8:15:38
